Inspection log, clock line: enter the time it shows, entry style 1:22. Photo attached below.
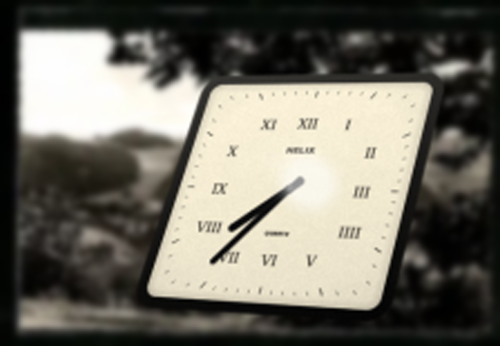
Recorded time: 7:36
